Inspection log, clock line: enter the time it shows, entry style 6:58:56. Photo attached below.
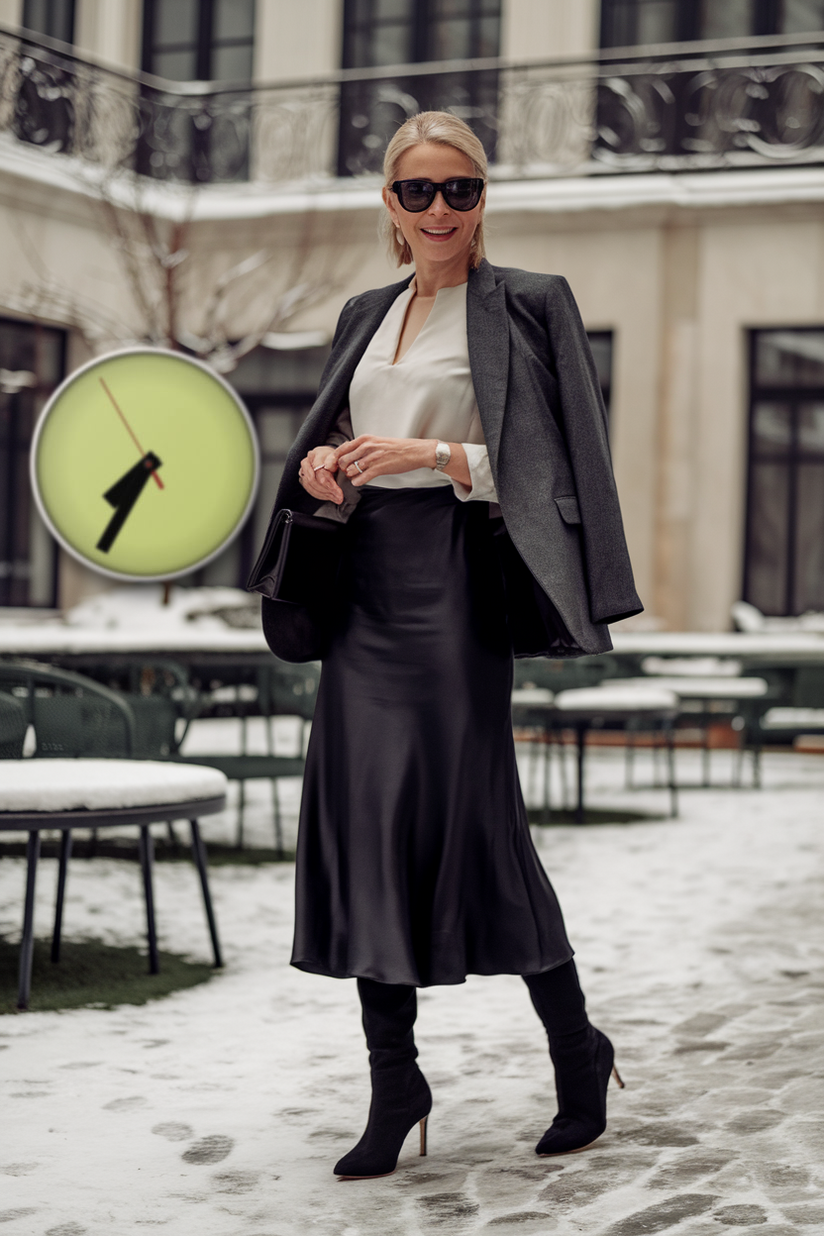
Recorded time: 7:34:55
